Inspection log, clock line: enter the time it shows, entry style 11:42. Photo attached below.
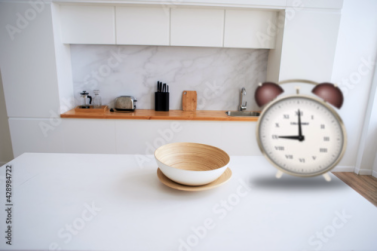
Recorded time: 9:00
